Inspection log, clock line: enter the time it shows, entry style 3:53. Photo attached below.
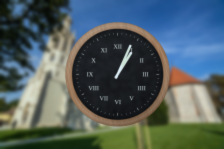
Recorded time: 1:04
